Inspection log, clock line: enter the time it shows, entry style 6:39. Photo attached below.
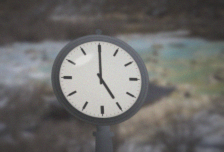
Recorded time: 5:00
